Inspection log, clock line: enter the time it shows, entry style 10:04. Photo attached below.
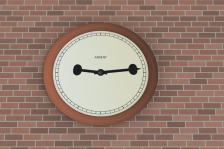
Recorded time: 9:14
